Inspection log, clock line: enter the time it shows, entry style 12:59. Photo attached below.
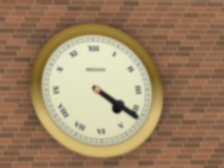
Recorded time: 4:21
